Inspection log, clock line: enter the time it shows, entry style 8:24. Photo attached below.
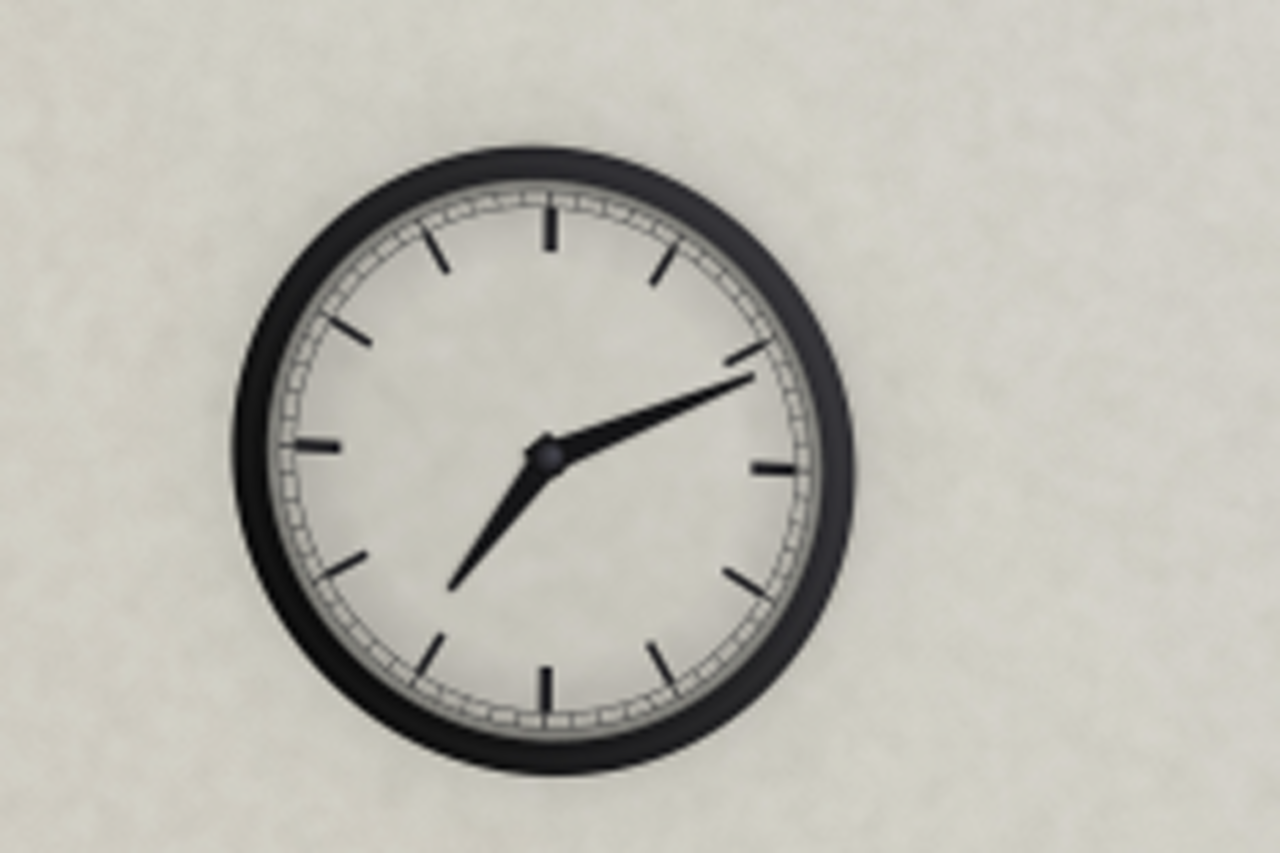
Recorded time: 7:11
